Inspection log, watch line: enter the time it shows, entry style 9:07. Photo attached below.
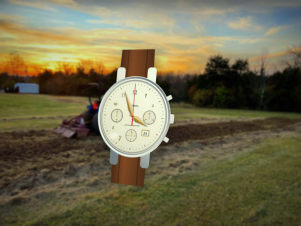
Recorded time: 3:56
